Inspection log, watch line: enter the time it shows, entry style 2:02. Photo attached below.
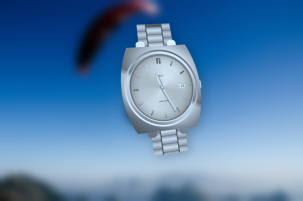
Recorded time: 11:26
